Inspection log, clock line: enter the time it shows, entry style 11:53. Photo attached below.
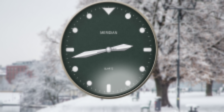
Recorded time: 2:43
